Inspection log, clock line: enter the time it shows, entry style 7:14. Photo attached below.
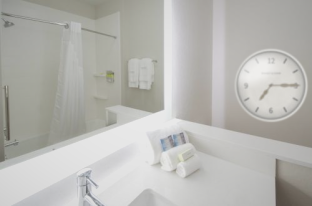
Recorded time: 7:15
